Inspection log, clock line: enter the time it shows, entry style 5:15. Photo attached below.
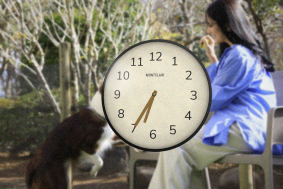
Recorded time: 6:35
